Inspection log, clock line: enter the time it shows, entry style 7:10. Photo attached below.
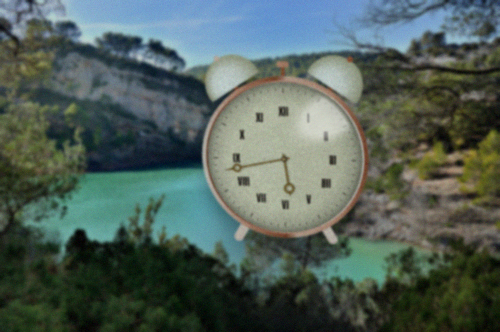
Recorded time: 5:43
